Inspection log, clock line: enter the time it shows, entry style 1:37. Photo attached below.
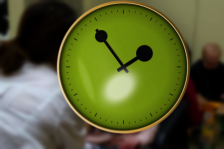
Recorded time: 1:54
